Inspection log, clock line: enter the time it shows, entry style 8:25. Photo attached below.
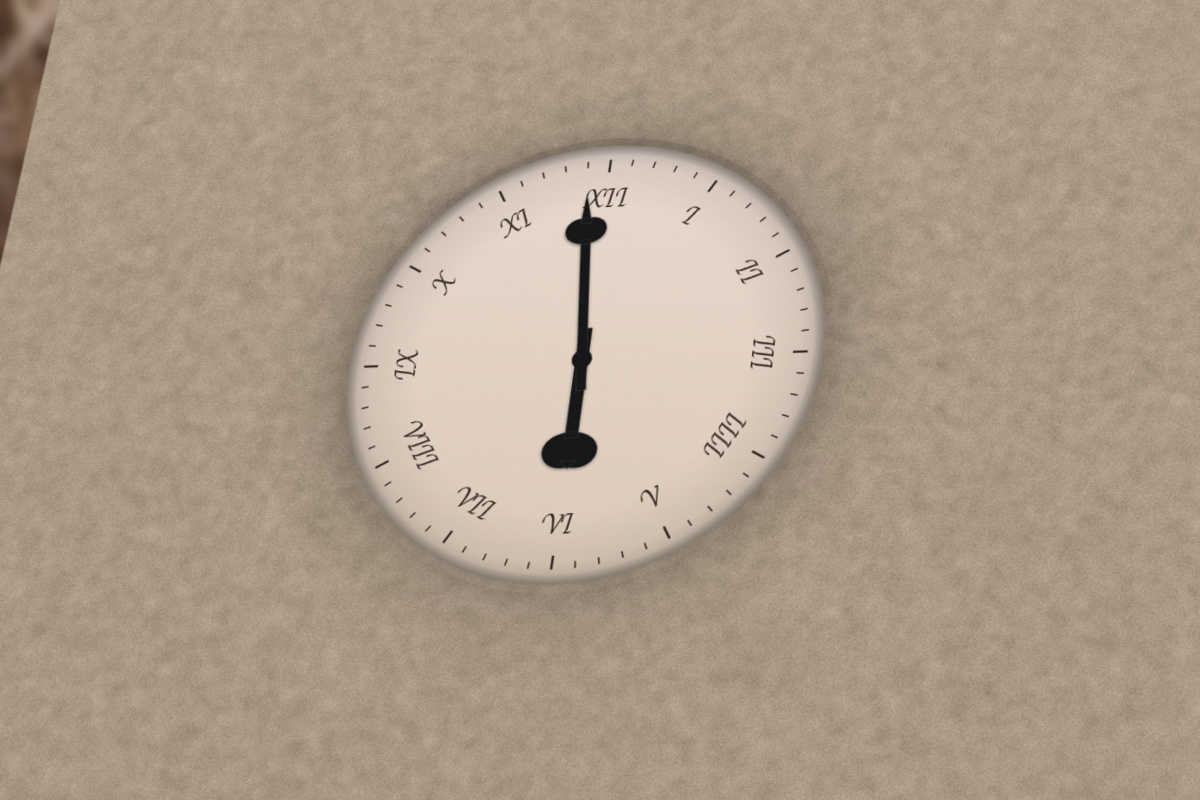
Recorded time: 5:59
